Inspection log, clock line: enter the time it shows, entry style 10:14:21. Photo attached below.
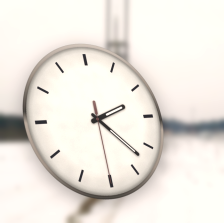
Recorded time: 2:22:30
